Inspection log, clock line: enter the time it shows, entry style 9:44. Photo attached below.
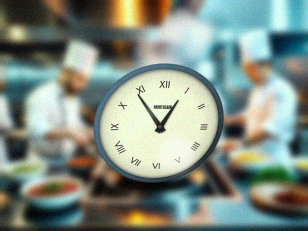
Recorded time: 12:54
